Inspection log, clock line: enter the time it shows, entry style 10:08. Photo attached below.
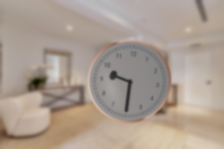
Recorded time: 9:30
